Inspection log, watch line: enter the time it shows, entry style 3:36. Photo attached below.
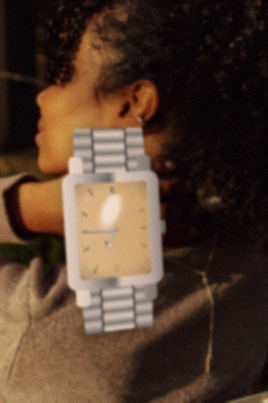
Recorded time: 6:45
